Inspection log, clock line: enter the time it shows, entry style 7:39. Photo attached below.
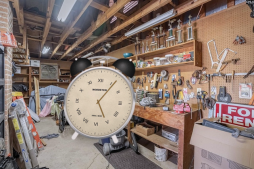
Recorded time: 5:06
